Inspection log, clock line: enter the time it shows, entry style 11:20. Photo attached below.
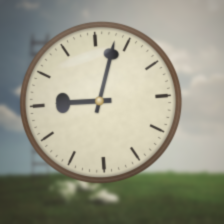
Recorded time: 9:03
